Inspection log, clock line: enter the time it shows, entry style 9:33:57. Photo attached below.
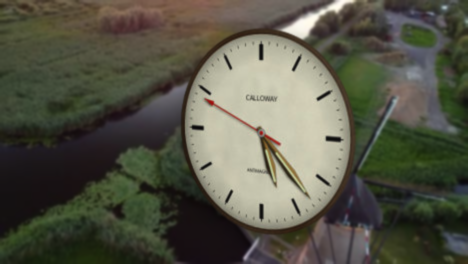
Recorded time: 5:22:49
